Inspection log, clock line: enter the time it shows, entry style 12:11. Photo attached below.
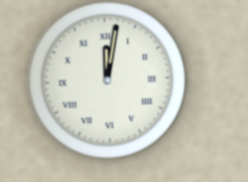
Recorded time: 12:02
